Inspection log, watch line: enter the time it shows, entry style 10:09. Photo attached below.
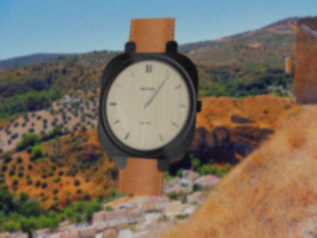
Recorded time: 1:06
